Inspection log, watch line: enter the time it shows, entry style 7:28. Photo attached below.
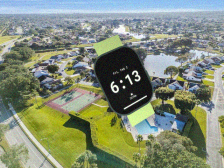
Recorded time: 6:13
